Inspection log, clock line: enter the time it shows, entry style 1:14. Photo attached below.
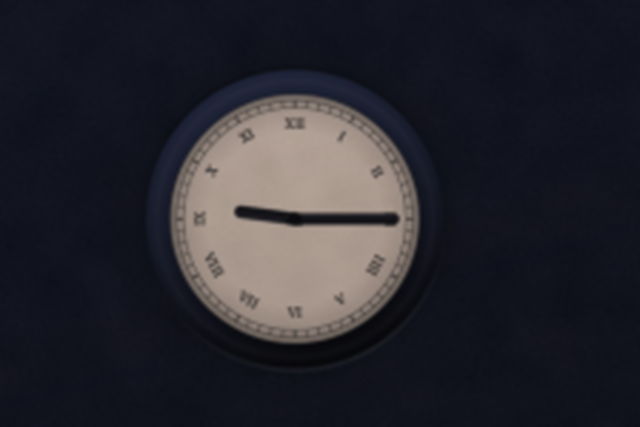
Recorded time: 9:15
